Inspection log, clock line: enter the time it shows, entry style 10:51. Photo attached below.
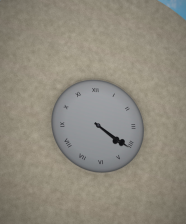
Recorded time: 4:21
